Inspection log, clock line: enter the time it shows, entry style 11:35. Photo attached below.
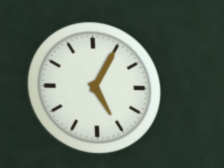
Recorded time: 5:05
